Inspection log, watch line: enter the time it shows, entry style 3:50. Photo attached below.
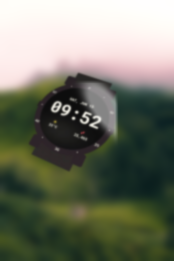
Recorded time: 9:52
